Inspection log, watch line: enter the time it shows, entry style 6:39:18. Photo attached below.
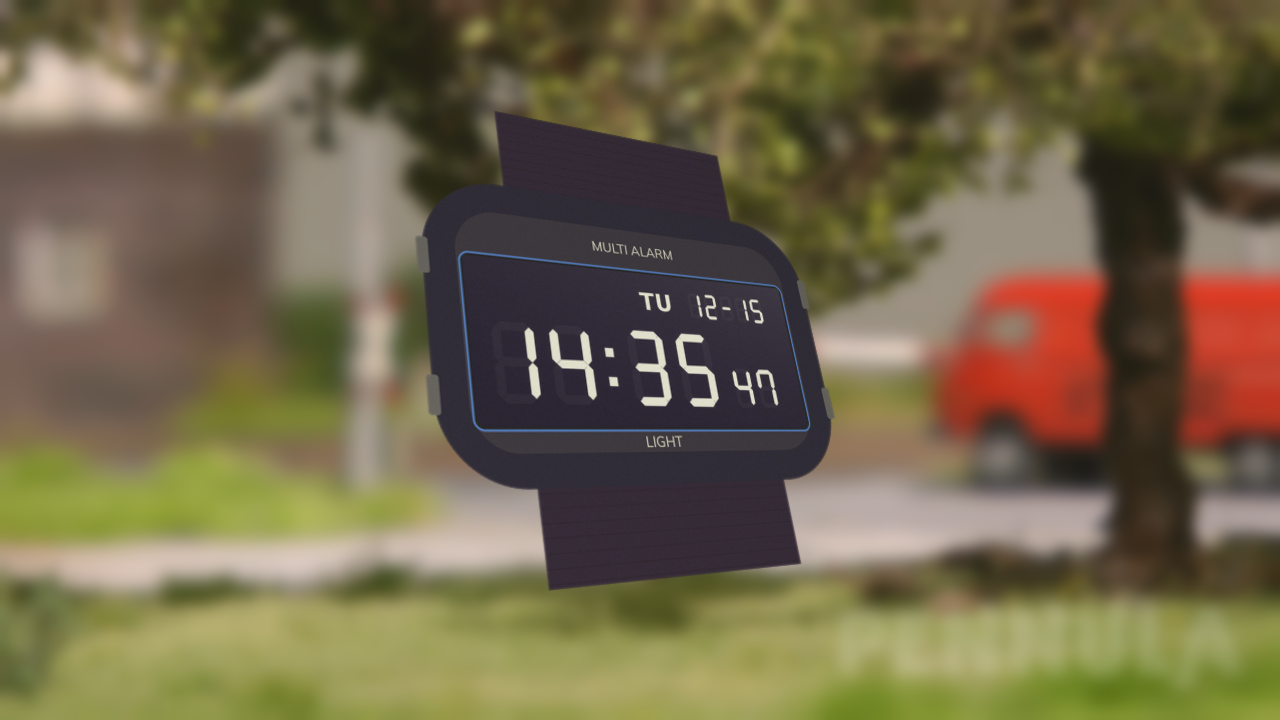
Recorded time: 14:35:47
